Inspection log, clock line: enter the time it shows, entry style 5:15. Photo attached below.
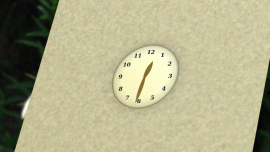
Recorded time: 12:31
